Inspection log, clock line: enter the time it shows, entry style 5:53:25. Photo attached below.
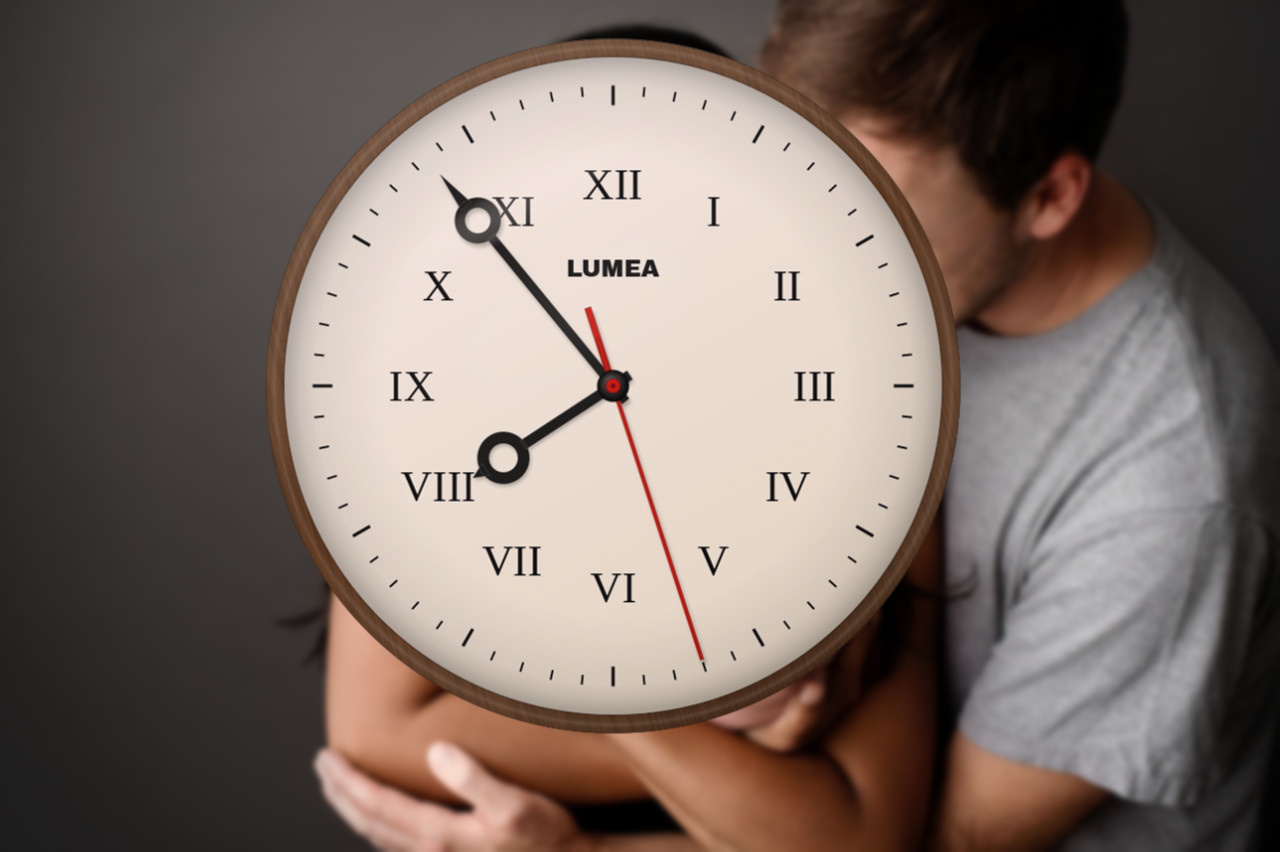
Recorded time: 7:53:27
